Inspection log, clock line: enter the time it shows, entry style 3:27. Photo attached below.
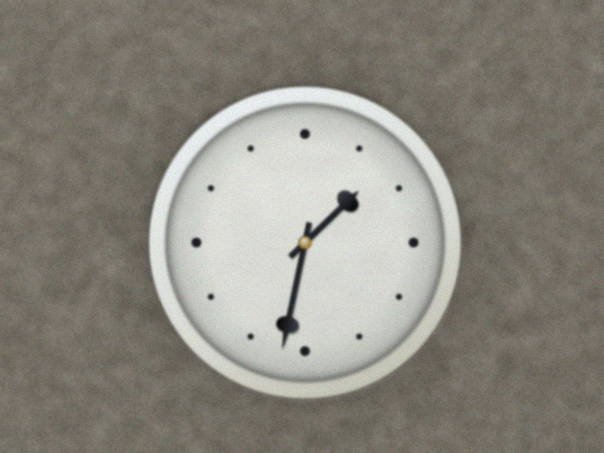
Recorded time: 1:32
